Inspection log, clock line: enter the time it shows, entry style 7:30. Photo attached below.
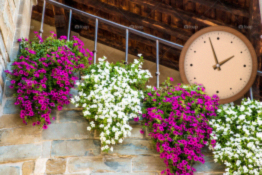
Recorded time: 1:57
